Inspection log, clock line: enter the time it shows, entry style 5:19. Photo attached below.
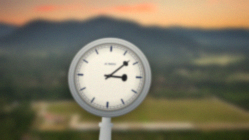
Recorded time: 3:08
